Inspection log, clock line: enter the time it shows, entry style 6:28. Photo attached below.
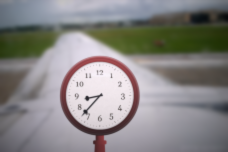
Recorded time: 8:37
